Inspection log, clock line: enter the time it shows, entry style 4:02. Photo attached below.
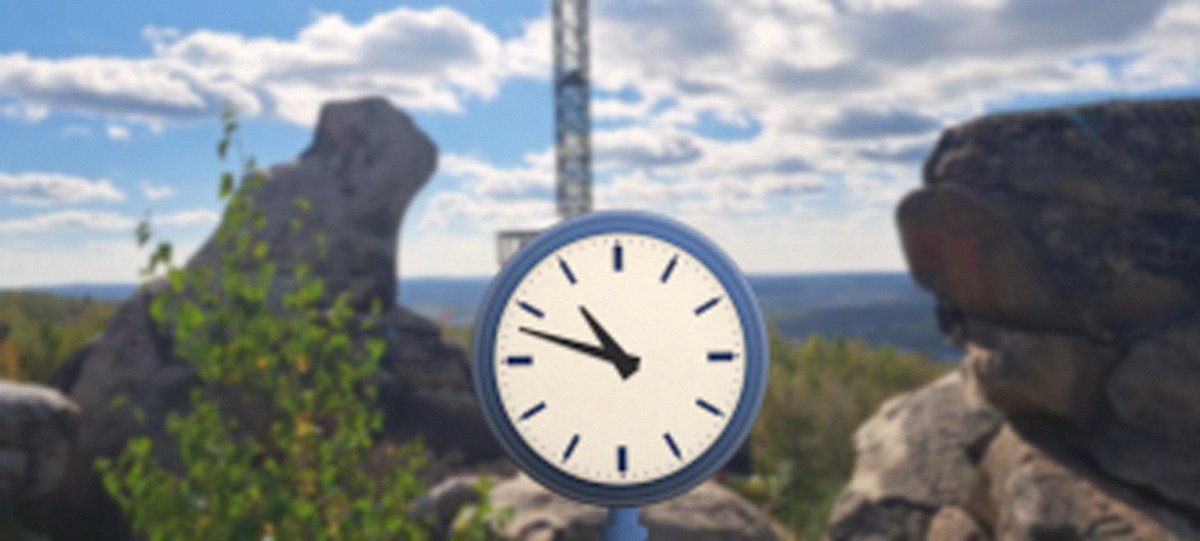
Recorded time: 10:48
